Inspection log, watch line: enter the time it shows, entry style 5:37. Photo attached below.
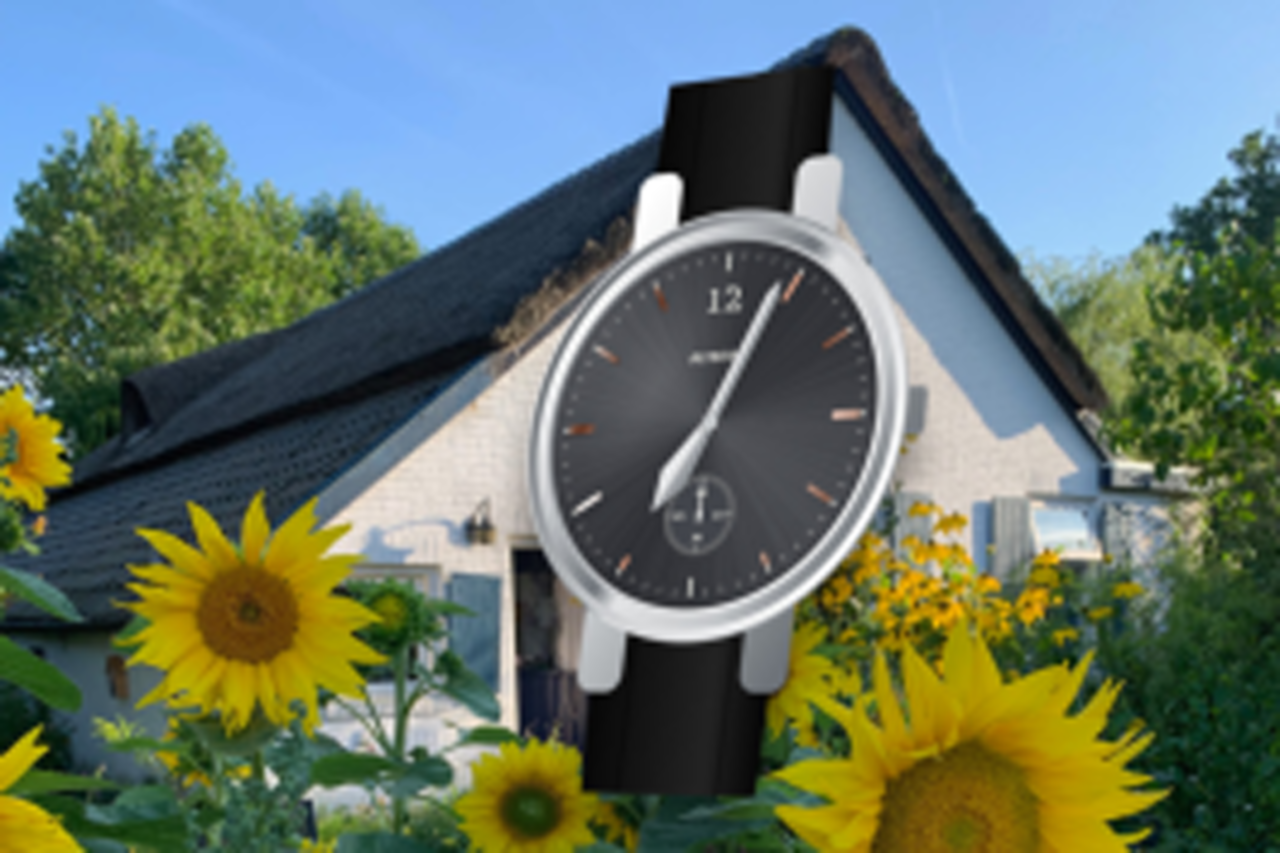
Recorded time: 7:04
